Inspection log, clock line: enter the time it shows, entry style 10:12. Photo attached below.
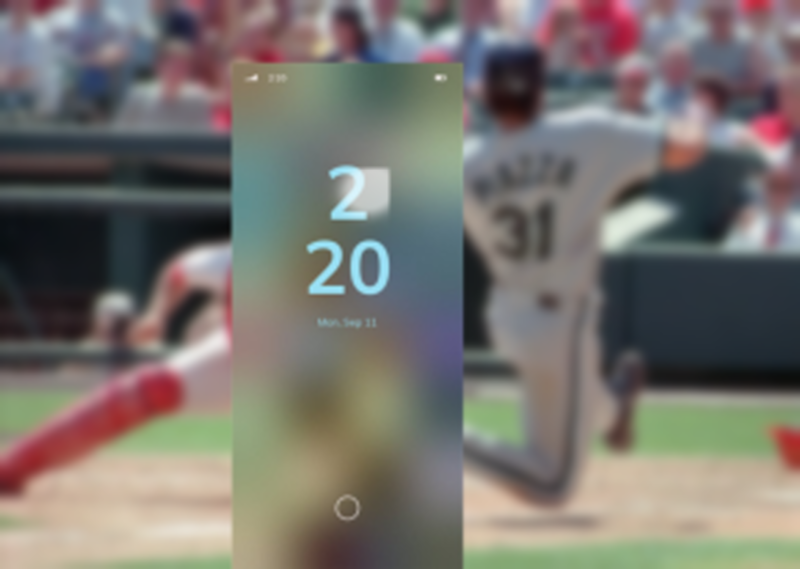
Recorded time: 2:20
